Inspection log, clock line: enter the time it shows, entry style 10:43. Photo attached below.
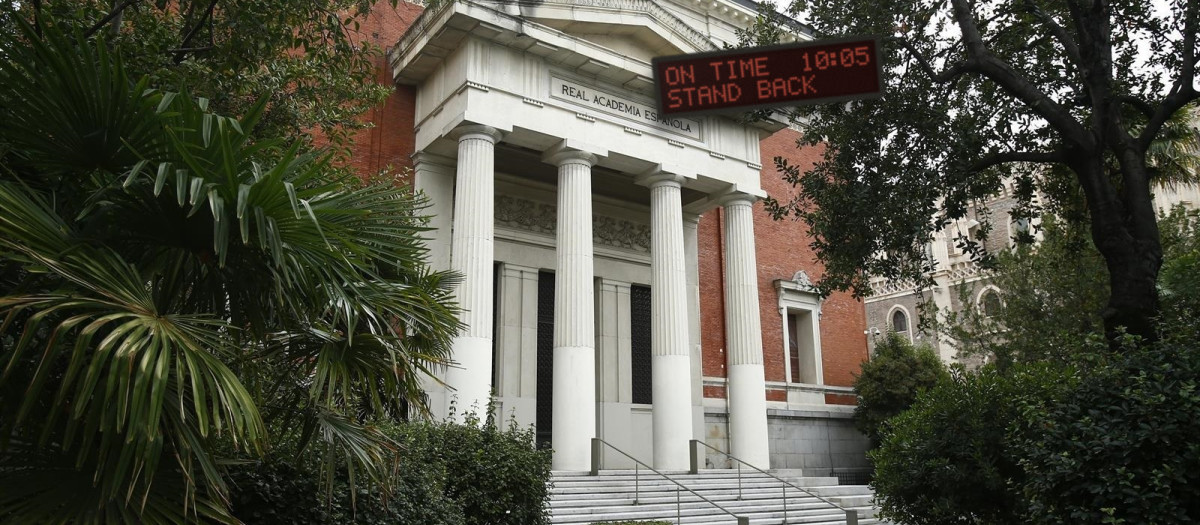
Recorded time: 10:05
